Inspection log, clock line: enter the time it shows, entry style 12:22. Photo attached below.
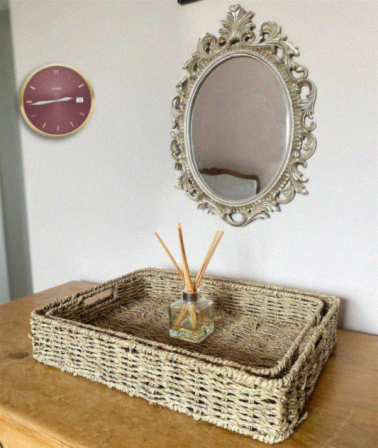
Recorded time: 2:44
